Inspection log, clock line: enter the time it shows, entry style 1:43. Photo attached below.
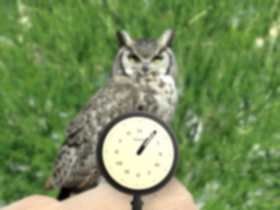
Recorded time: 1:06
